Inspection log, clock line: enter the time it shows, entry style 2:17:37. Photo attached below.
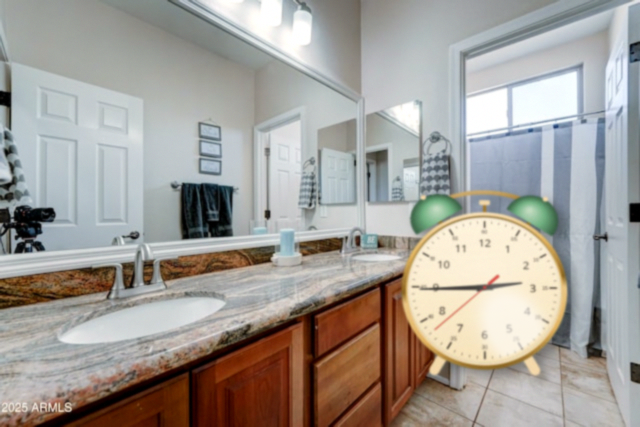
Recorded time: 2:44:38
